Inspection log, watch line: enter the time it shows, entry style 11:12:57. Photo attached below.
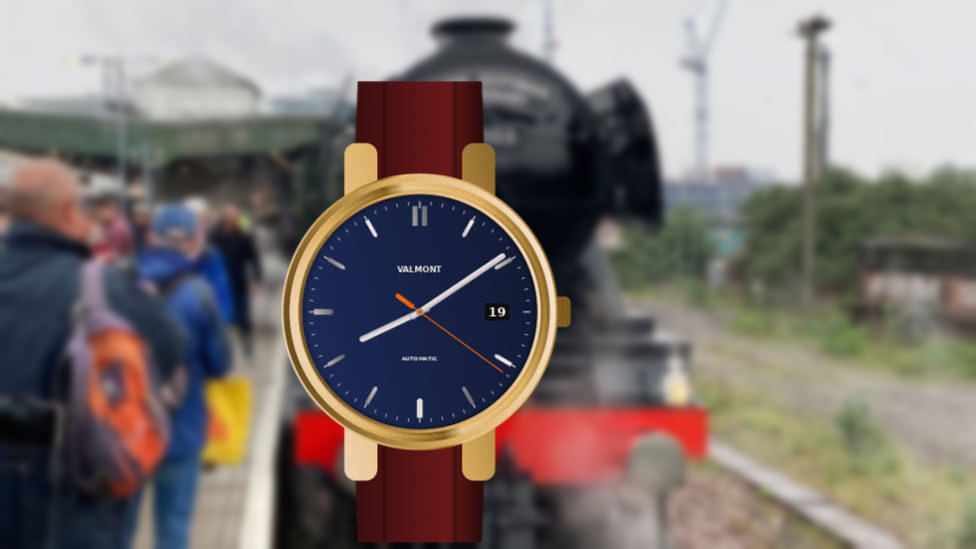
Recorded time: 8:09:21
